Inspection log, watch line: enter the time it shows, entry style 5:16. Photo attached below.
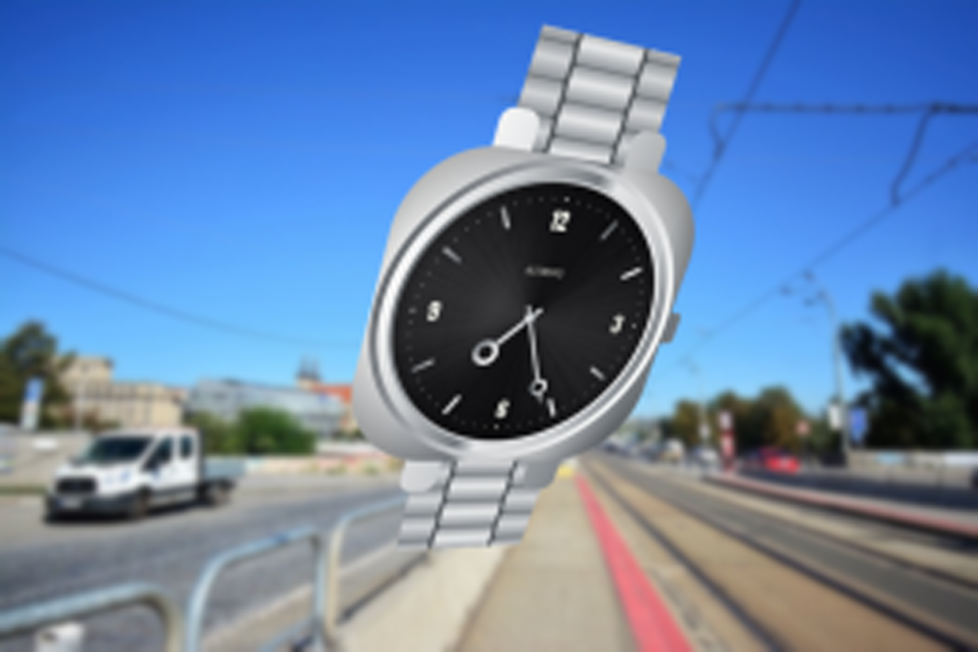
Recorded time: 7:26
